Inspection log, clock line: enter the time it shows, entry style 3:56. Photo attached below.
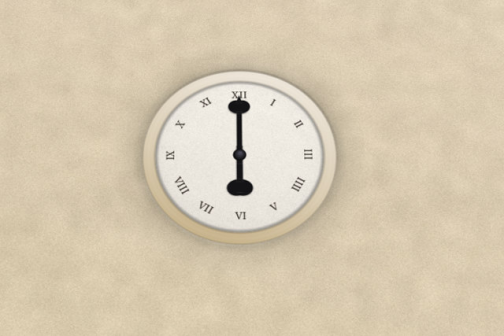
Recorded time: 6:00
